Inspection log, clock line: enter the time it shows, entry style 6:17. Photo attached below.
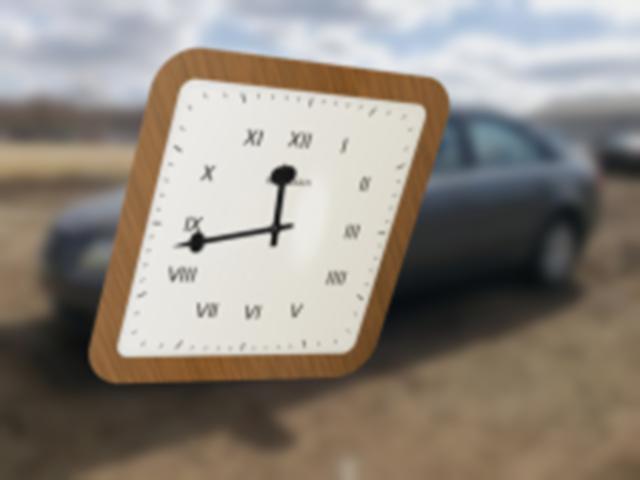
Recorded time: 11:43
